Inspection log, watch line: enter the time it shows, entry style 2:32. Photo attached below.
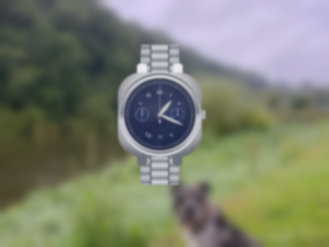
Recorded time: 1:19
